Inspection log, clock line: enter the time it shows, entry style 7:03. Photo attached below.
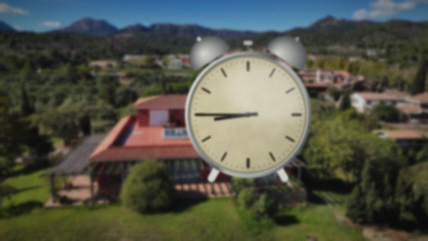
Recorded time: 8:45
